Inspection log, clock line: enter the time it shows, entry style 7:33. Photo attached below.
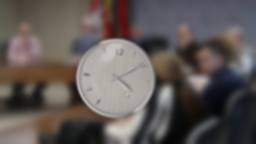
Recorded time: 4:09
